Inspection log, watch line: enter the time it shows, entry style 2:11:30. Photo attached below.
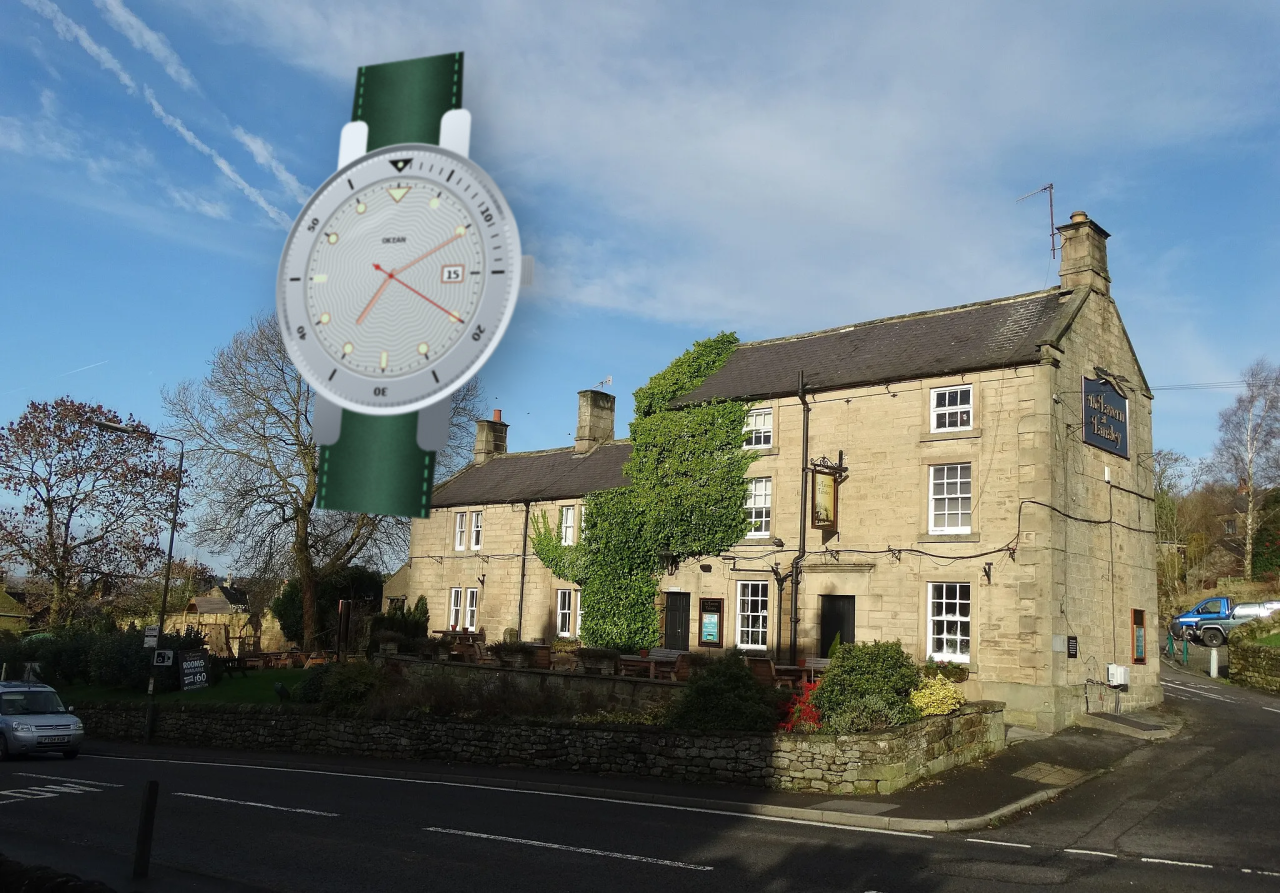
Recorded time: 7:10:20
